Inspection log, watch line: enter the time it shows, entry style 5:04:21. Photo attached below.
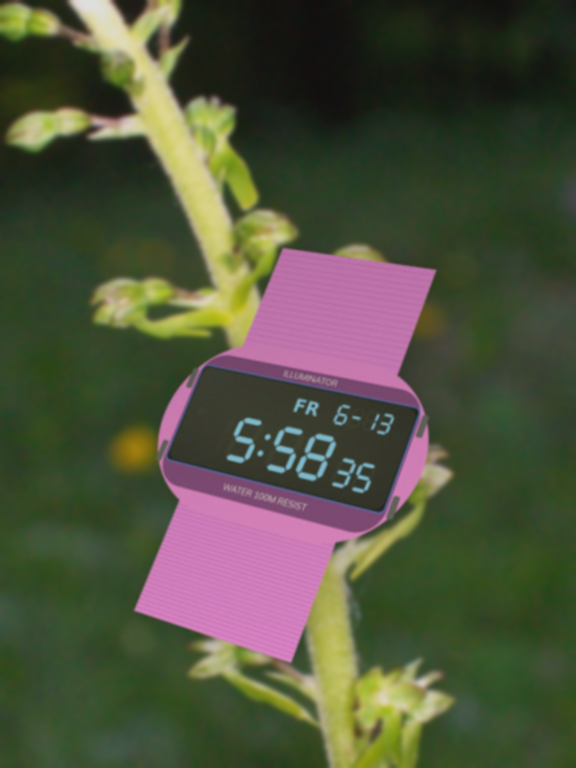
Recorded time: 5:58:35
